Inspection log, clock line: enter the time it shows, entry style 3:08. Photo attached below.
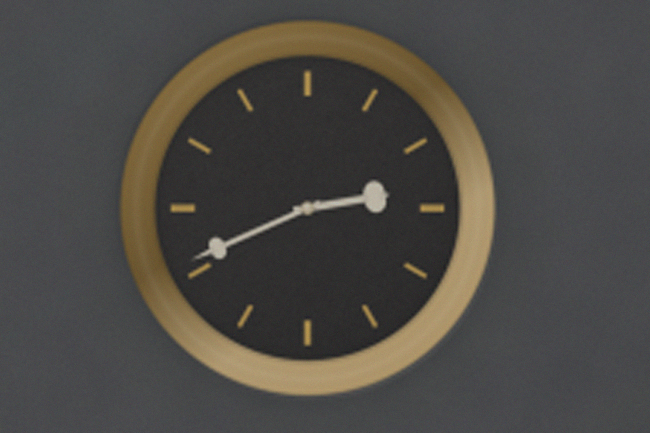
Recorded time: 2:41
